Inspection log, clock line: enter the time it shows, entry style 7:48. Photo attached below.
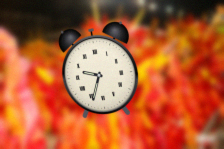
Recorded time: 9:34
